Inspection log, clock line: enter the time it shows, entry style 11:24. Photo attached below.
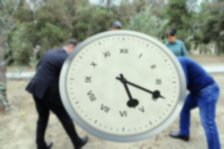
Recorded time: 5:19
